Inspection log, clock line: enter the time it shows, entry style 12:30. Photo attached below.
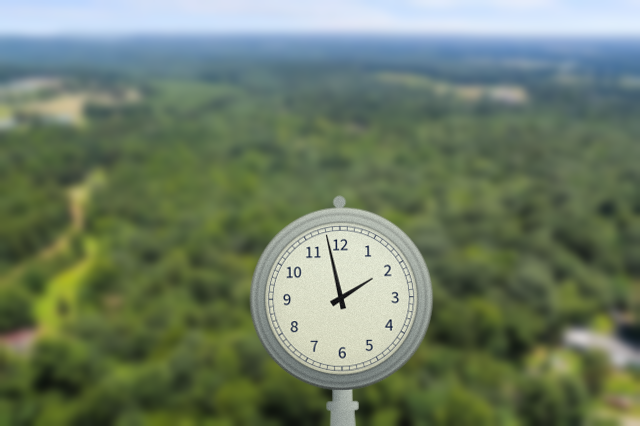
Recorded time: 1:58
